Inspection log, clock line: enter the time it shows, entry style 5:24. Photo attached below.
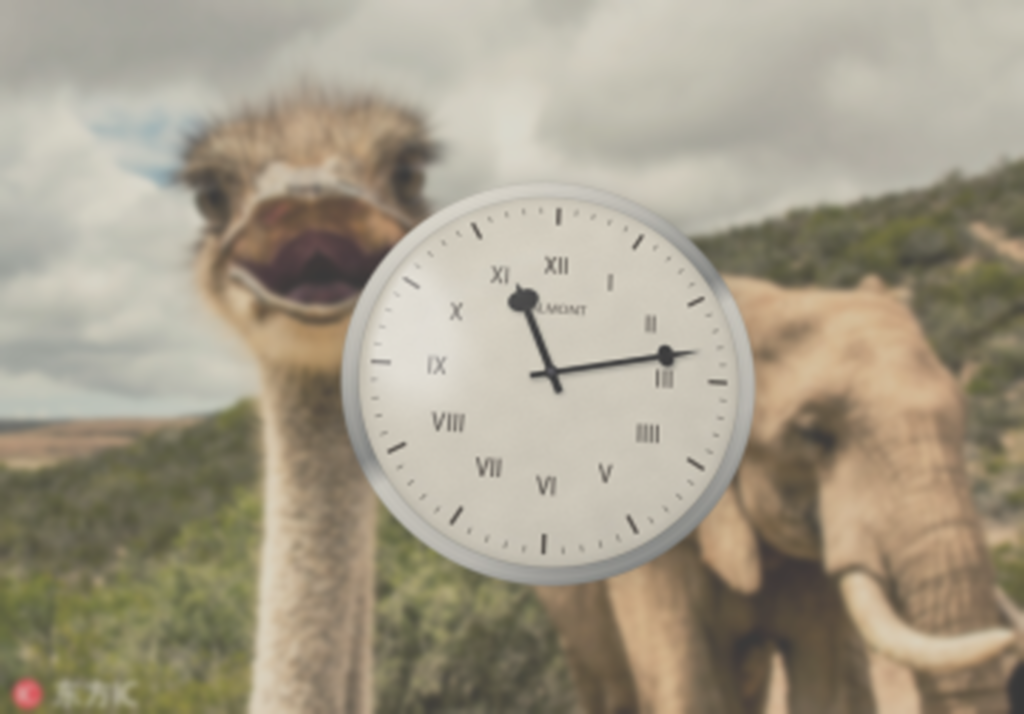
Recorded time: 11:13
